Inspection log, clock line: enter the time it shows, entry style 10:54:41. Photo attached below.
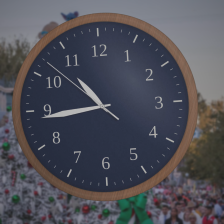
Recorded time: 10:43:52
